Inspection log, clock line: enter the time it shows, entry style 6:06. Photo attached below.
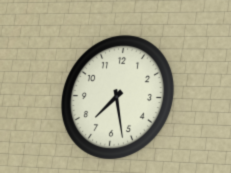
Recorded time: 7:27
